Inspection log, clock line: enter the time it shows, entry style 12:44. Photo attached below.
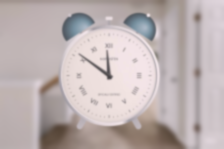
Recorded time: 11:51
